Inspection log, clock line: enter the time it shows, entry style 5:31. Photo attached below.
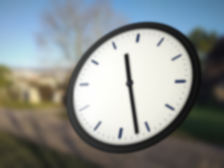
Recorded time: 11:27
